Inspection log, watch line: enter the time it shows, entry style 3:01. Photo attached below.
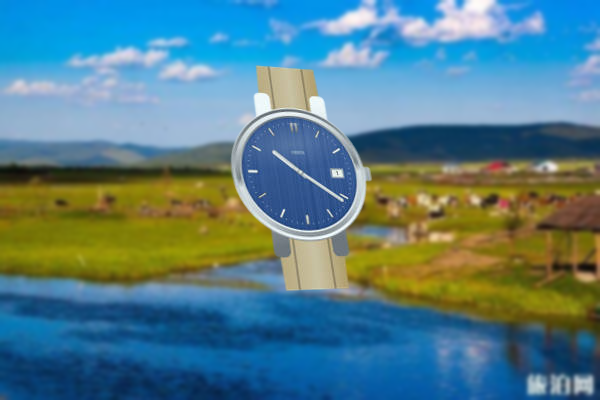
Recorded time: 10:21
